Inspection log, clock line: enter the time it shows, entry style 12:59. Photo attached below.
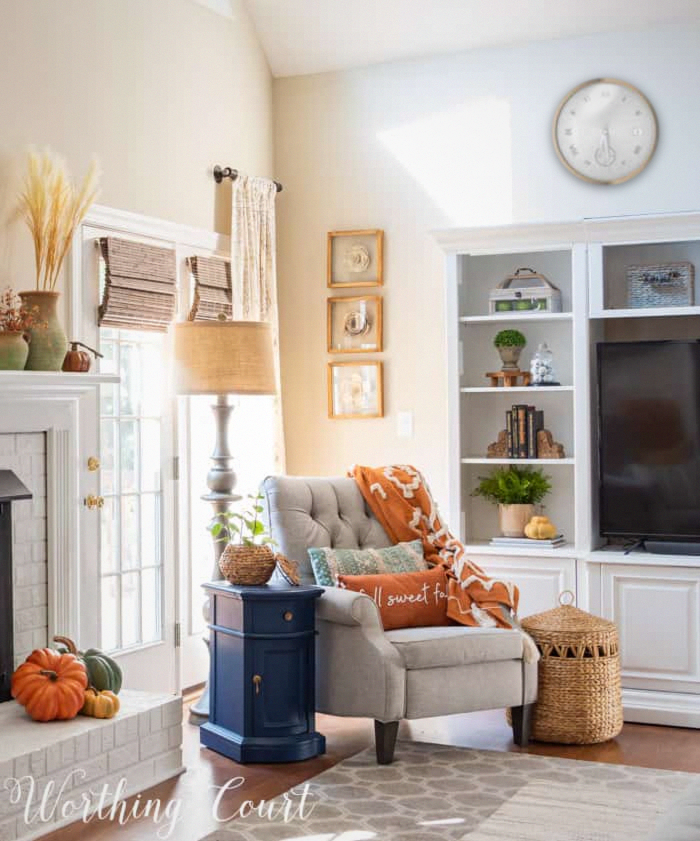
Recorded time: 6:29
